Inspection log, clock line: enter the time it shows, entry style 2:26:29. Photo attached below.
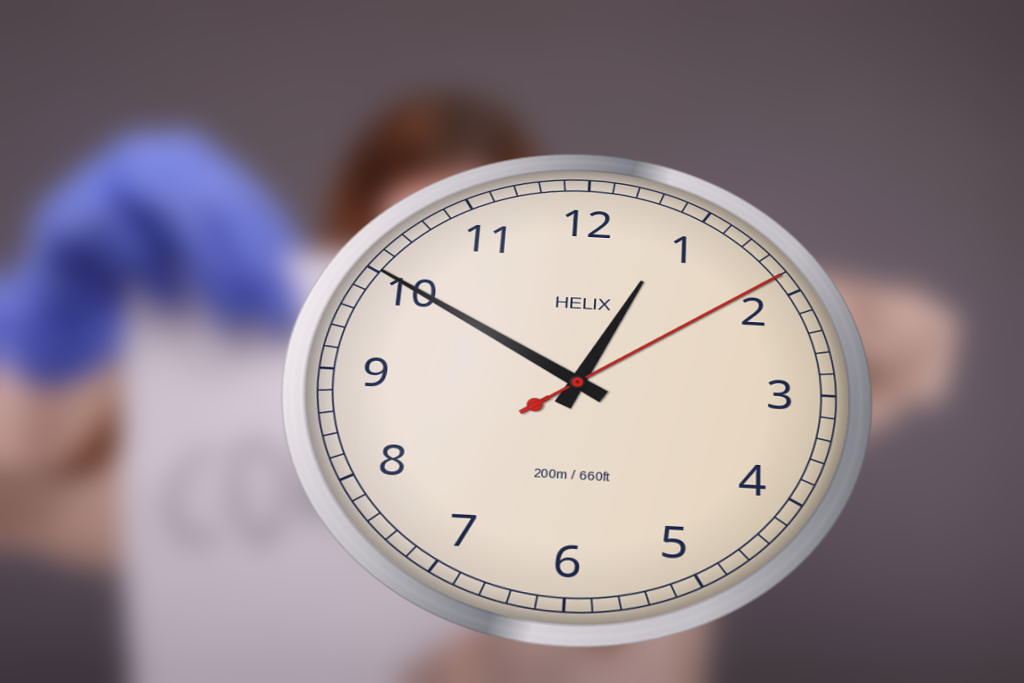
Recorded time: 12:50:09
